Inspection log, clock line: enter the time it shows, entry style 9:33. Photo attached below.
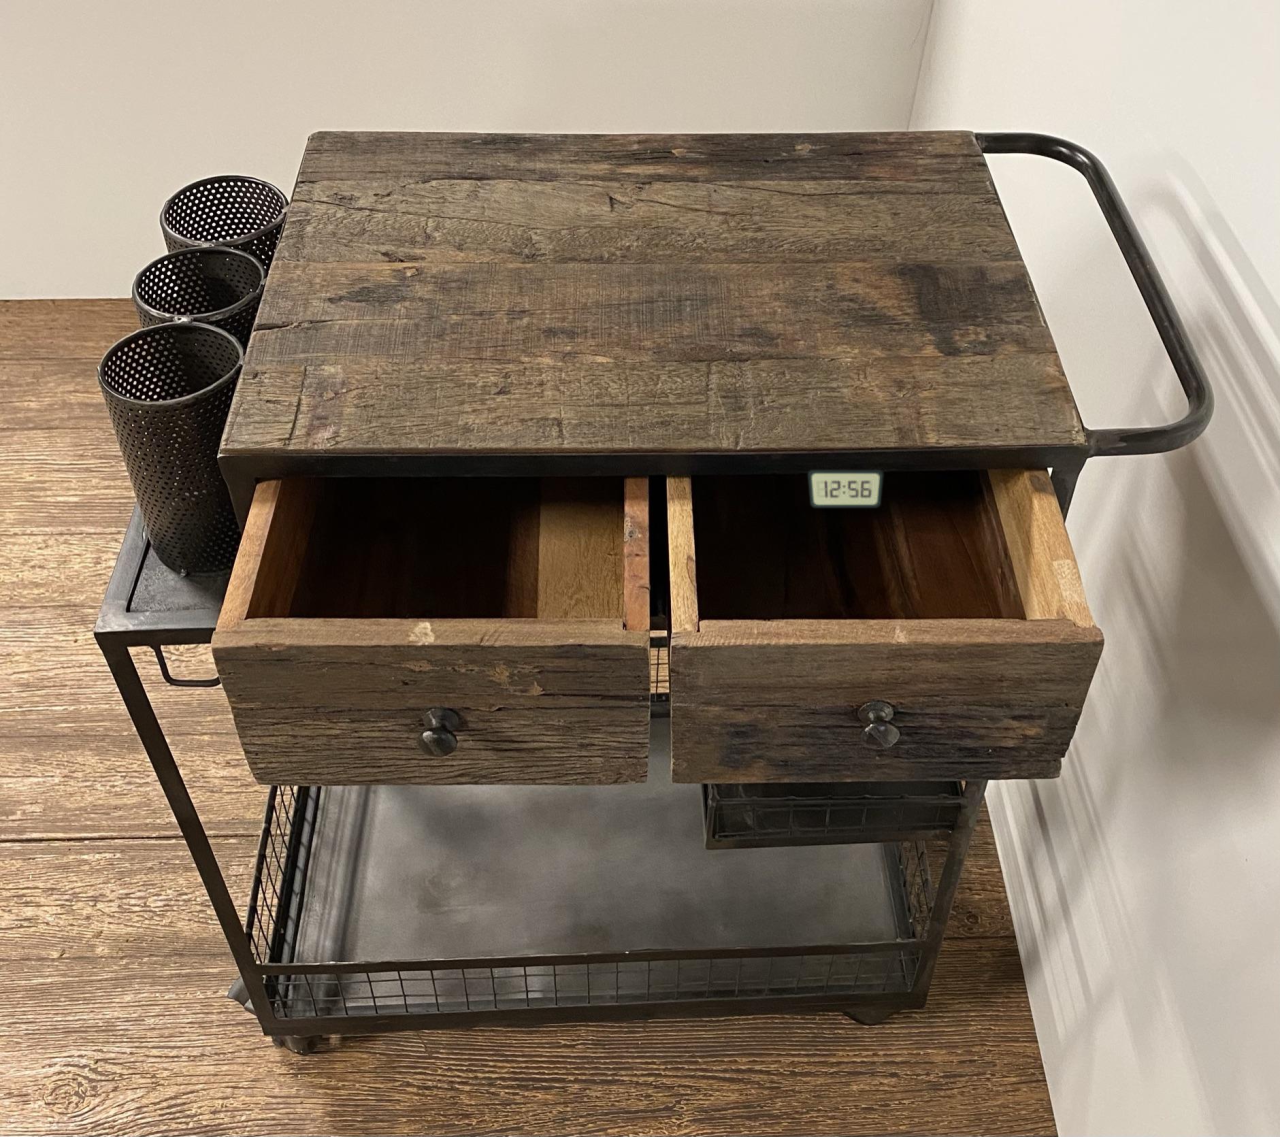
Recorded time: 12:56
